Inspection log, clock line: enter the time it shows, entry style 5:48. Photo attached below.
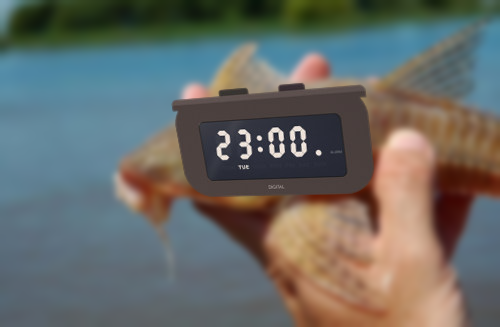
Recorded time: 23:00
